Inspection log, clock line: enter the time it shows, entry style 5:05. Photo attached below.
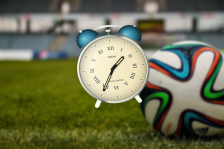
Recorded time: 1:35
